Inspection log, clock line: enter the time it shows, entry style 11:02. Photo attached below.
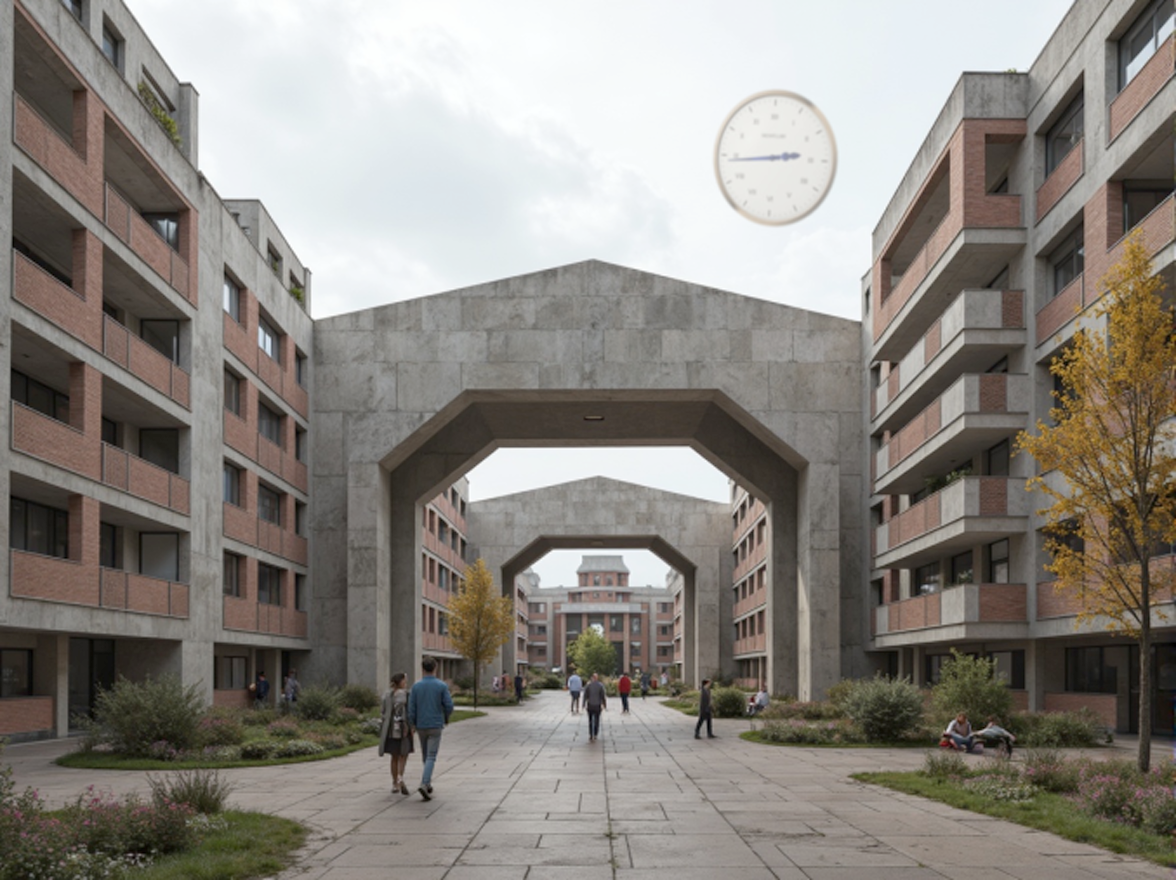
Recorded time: 2:44
